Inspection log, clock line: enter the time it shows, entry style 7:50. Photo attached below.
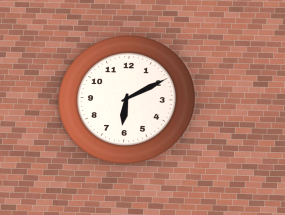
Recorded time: 6:10
